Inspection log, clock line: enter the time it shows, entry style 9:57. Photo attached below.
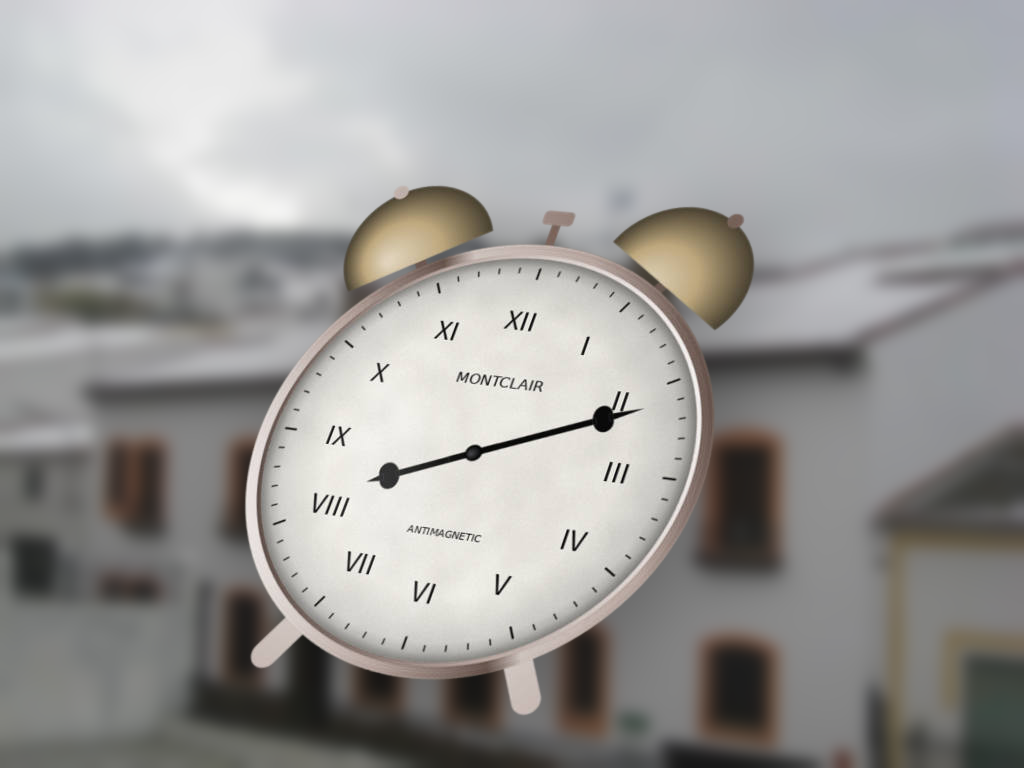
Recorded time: 8:11
